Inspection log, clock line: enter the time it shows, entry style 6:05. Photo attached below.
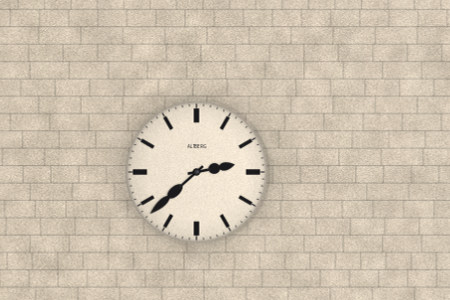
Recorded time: 2:38
